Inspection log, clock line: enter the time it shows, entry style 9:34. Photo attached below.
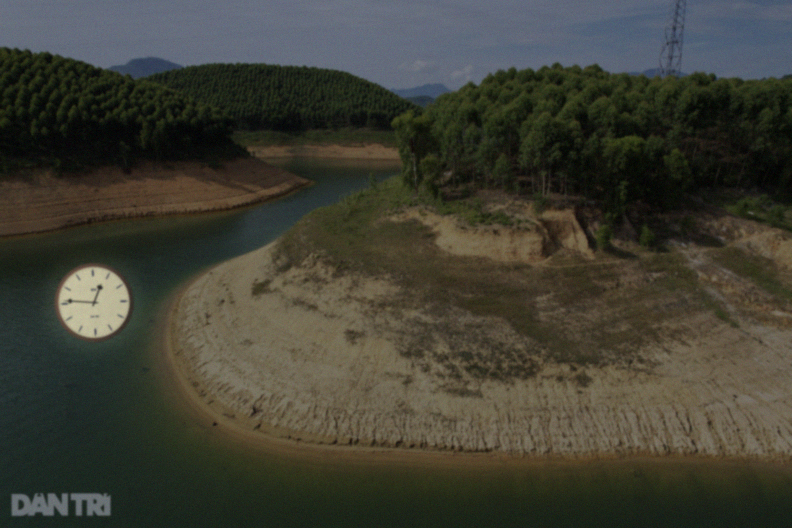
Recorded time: 12:46
